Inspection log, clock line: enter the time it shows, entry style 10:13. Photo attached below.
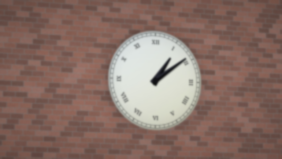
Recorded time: 1:09
